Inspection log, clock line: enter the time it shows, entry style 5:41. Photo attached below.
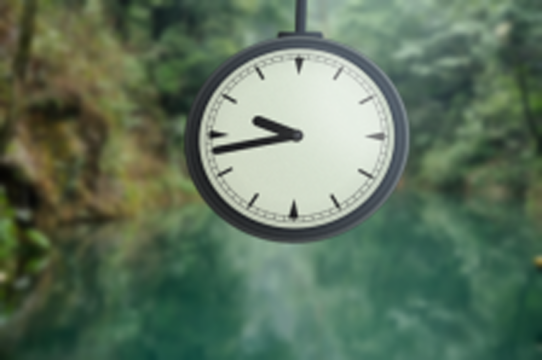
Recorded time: 9:43
